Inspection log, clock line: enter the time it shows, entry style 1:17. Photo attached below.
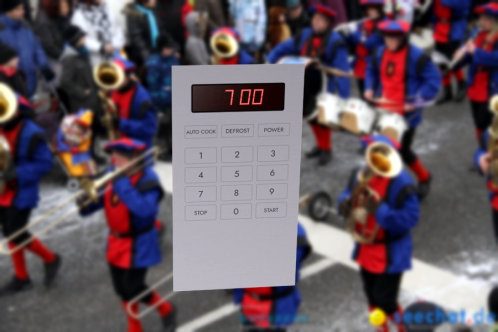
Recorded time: 7:00
